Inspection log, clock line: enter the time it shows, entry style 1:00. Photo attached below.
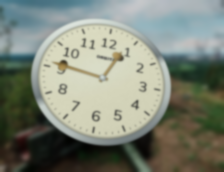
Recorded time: 12:46
